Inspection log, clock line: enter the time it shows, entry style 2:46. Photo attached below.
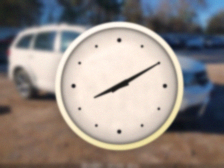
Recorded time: 8:10
